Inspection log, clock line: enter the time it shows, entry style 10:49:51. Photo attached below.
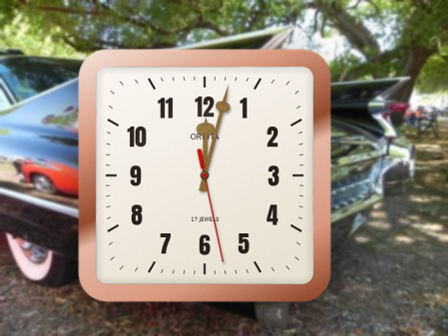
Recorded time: 12:02:28
